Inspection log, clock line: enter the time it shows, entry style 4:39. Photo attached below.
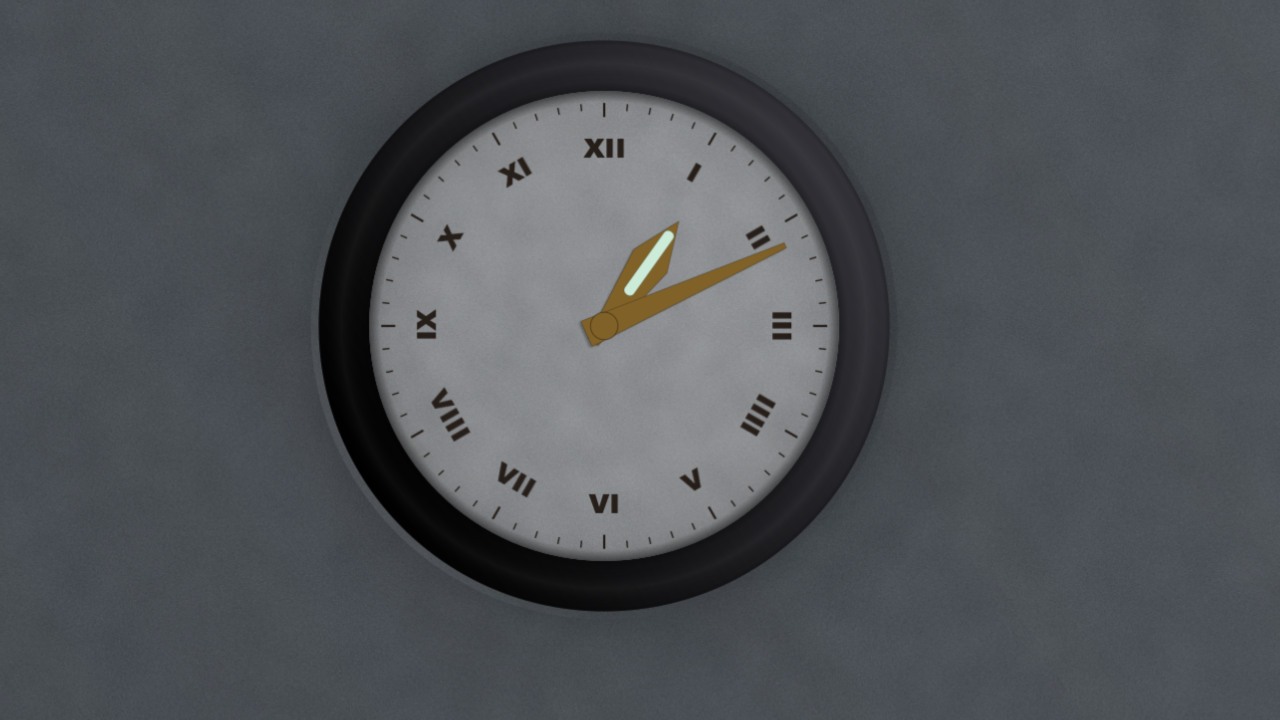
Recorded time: 1:11
